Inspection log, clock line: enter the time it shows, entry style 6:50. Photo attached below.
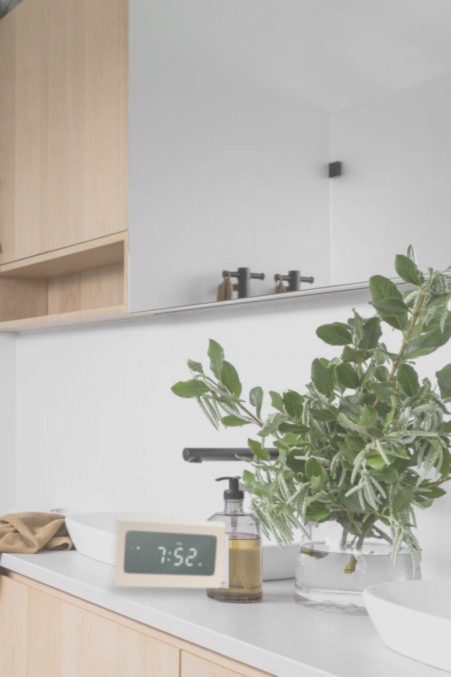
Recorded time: 7:52
